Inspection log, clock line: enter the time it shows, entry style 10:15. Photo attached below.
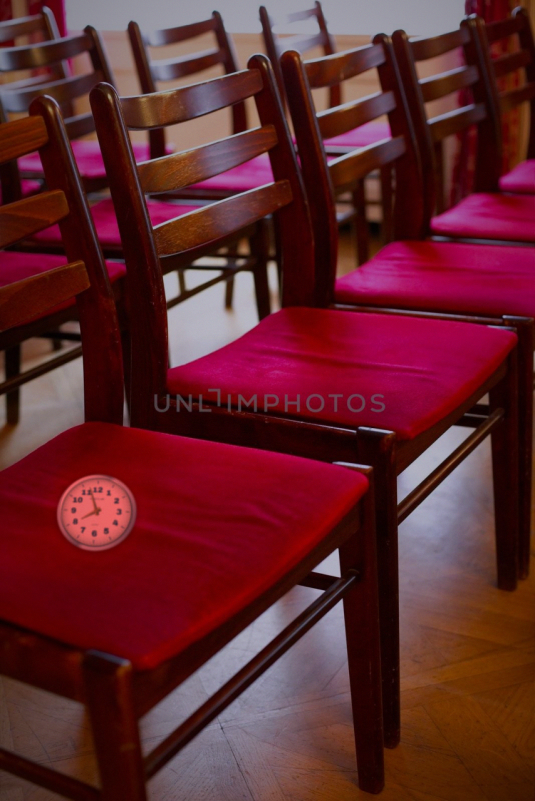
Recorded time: 7:57
